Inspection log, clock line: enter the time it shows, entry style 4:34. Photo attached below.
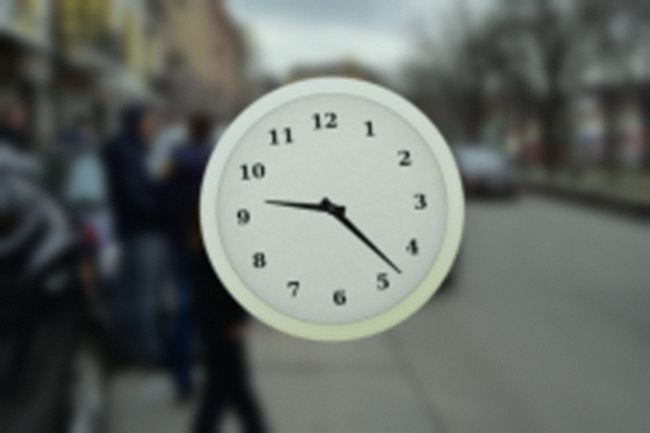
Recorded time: 9:23
